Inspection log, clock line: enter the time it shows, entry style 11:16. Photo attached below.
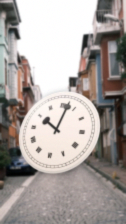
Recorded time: 10:02
